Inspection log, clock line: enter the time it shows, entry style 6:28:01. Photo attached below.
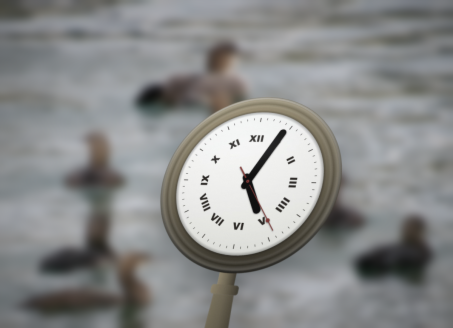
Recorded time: 5:04:24
